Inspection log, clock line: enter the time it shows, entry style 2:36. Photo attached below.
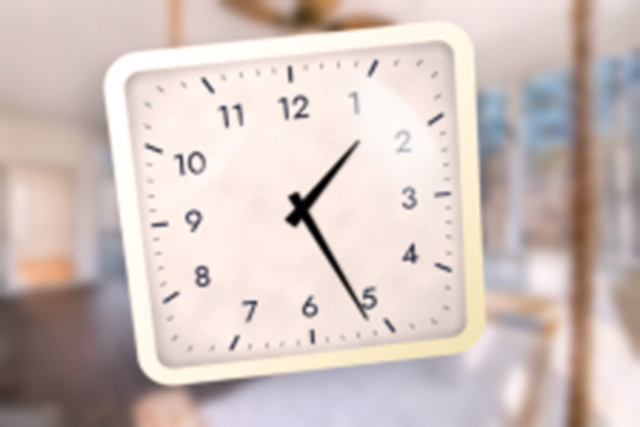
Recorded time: 1:26
